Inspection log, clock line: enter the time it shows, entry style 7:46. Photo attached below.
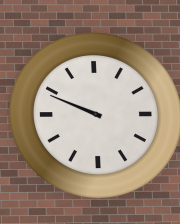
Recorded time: 9:49
